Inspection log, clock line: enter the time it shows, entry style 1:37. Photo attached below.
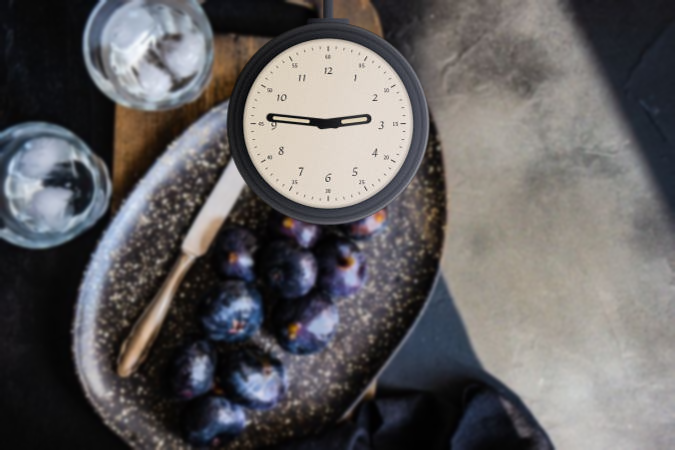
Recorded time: 2:46
